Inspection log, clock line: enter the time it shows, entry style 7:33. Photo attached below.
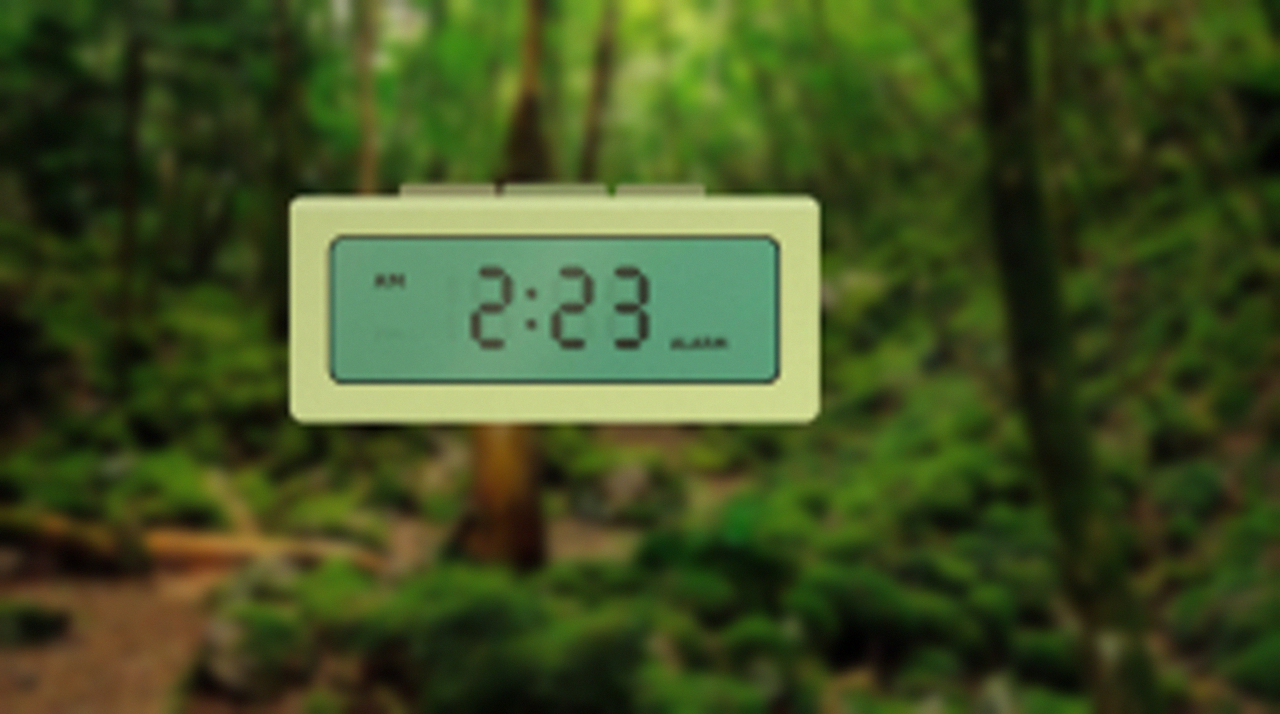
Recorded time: 2:23
